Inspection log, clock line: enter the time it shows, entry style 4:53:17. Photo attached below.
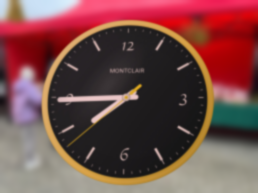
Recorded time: 7:44:38
